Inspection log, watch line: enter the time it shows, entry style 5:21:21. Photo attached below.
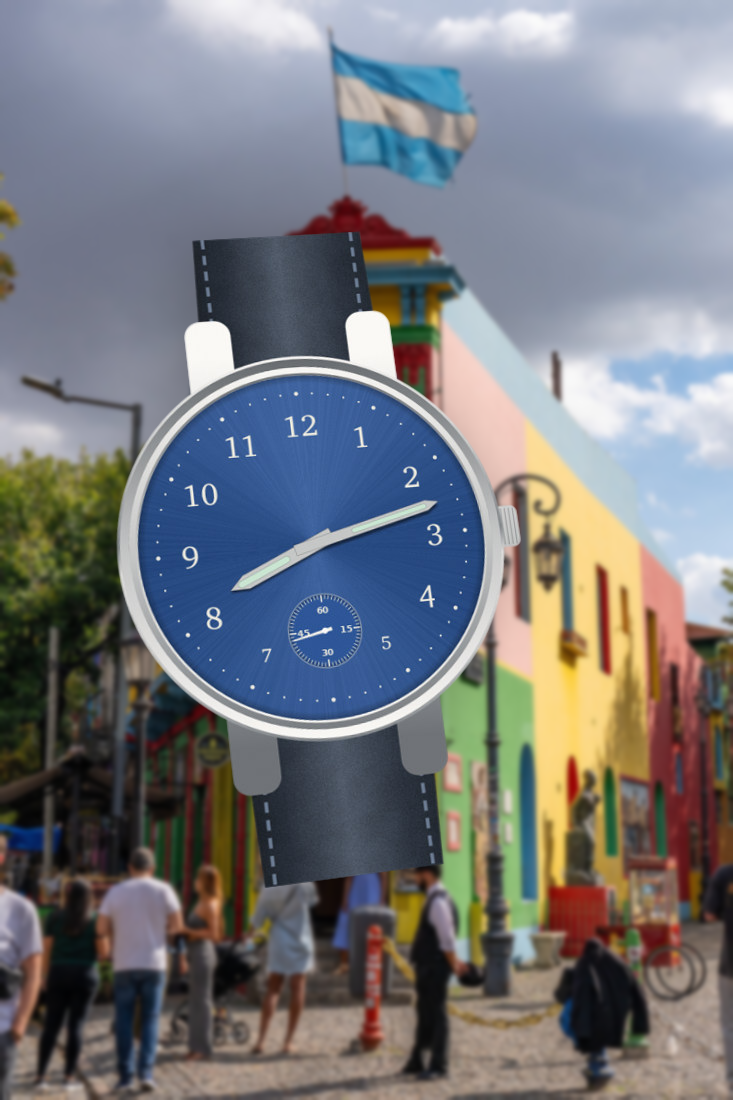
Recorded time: 8:12:43
